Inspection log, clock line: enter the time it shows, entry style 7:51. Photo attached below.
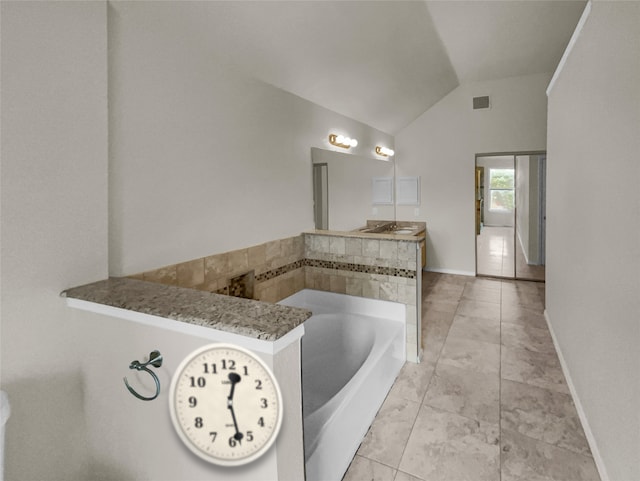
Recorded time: 12:28
